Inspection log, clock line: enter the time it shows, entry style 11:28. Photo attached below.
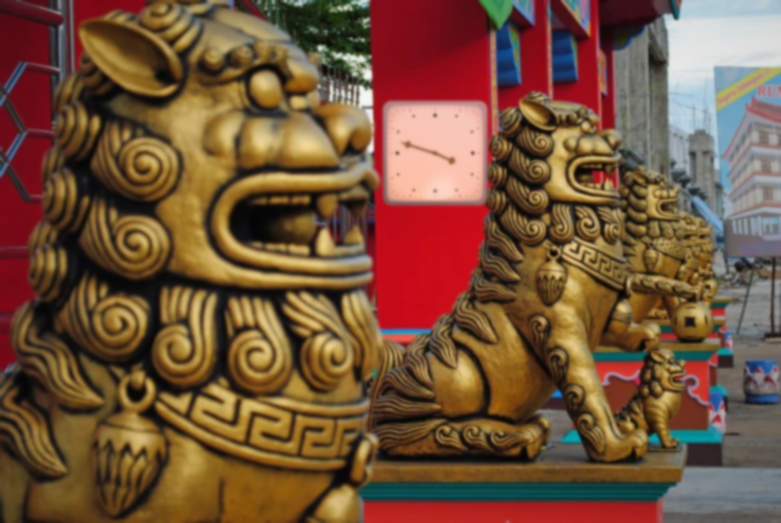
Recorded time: 3:48
